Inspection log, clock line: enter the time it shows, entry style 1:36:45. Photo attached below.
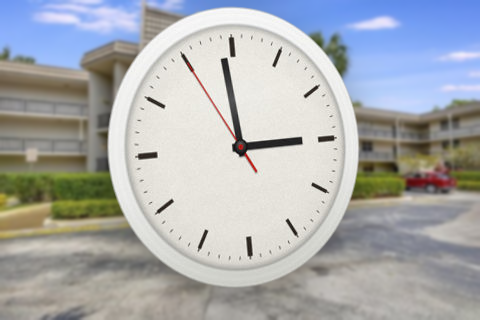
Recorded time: 2:58:55
